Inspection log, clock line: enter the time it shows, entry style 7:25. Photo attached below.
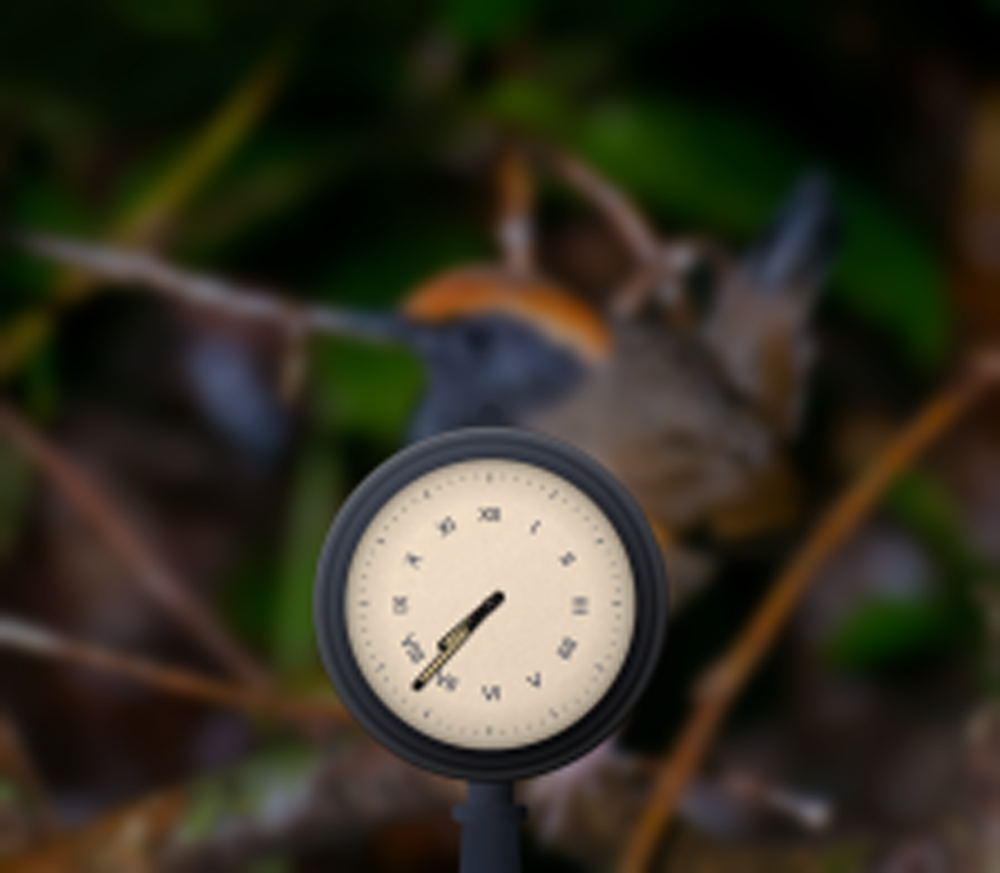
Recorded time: 7:37
